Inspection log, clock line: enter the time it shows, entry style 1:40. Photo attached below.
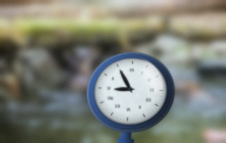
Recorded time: 8:55
